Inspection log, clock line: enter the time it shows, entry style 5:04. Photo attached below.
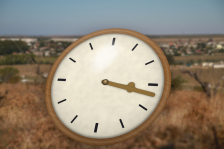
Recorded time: 3:17
